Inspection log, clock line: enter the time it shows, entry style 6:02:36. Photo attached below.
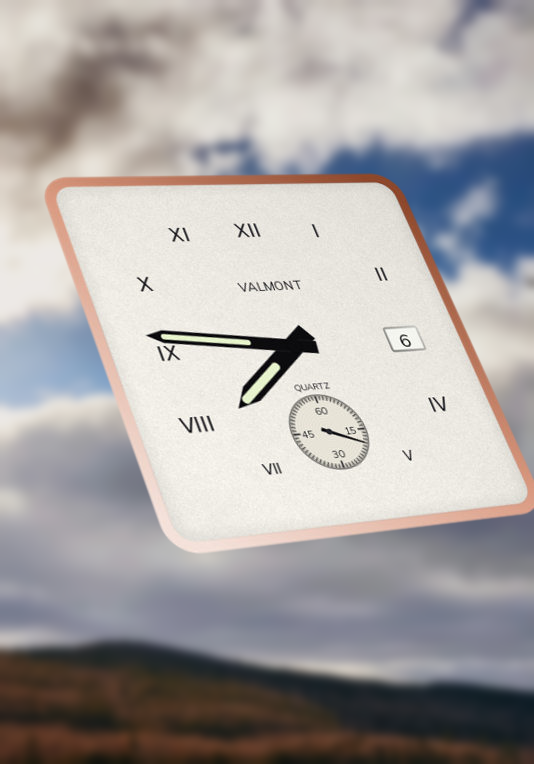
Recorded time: 7:46:19
